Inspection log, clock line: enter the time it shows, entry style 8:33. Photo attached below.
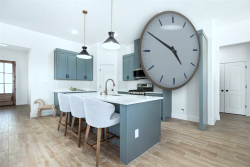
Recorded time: 4:50
